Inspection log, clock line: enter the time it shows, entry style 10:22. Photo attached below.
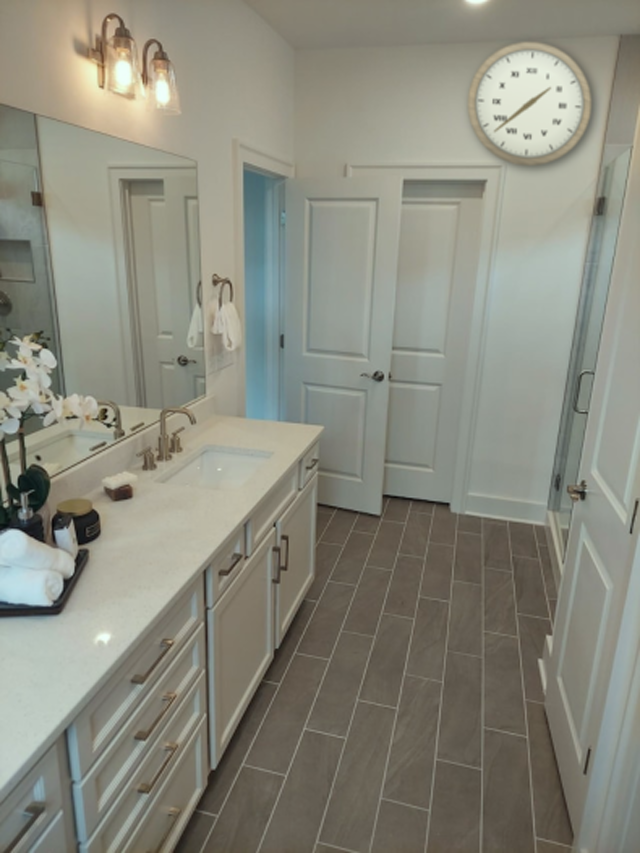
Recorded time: 1:38
